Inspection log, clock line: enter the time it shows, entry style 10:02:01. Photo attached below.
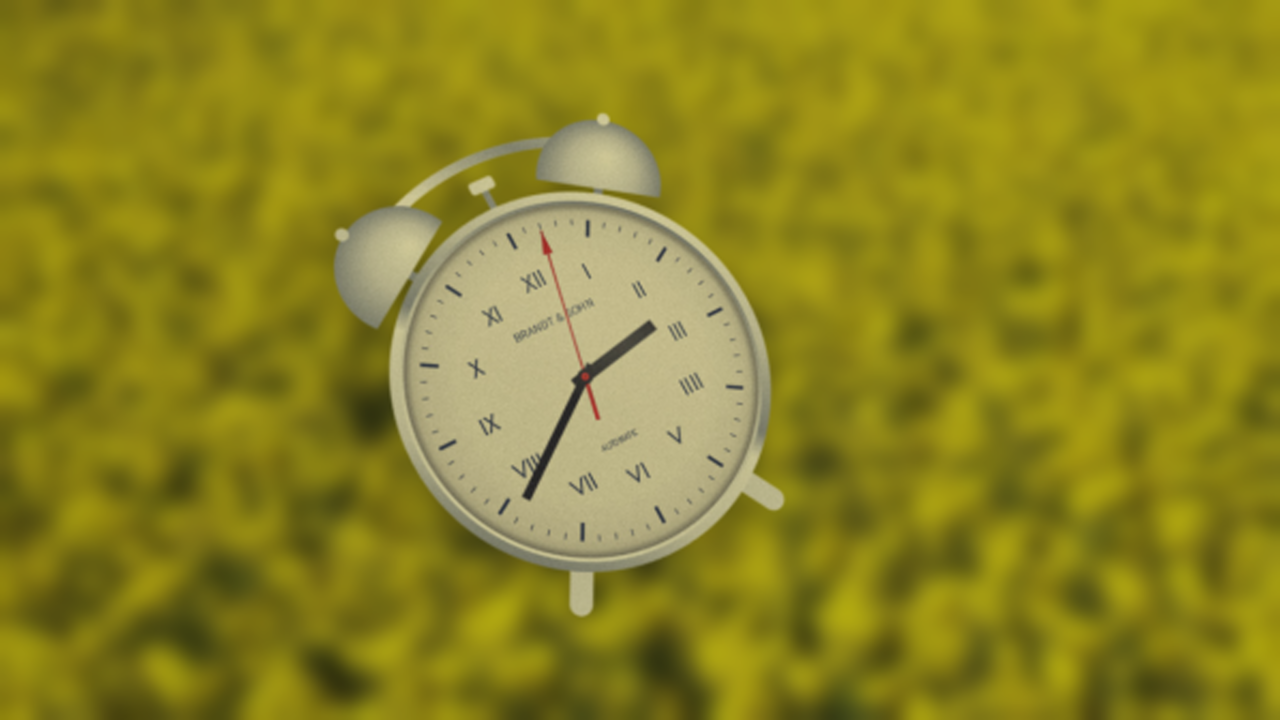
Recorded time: 2:39:02
